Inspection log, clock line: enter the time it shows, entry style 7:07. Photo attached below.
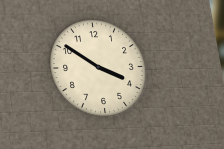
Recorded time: 3:51
